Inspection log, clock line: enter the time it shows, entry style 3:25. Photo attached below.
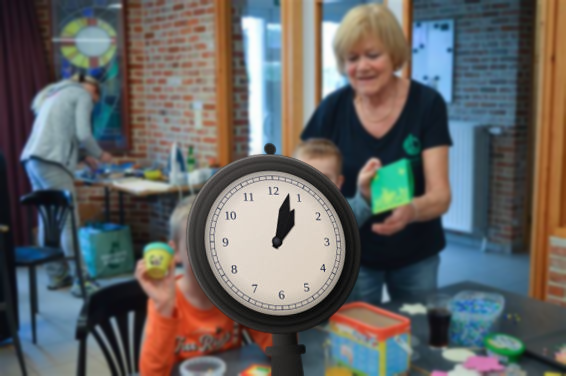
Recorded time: 1:03
